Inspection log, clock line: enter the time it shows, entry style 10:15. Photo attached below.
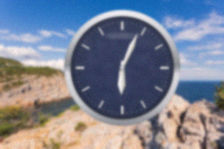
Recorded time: 6:04
